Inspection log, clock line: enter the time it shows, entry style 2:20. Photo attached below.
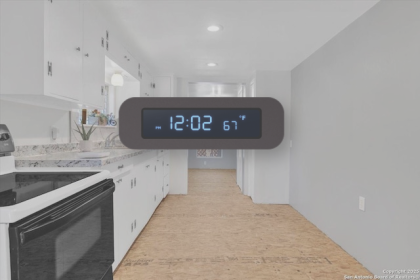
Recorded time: 12:02
